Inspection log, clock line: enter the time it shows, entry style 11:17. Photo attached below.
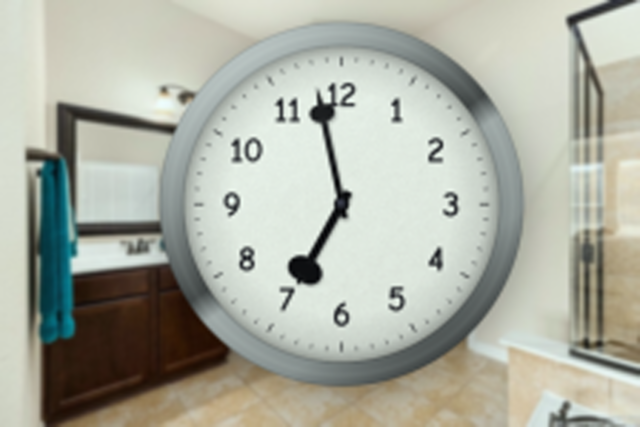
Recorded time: 6:58
